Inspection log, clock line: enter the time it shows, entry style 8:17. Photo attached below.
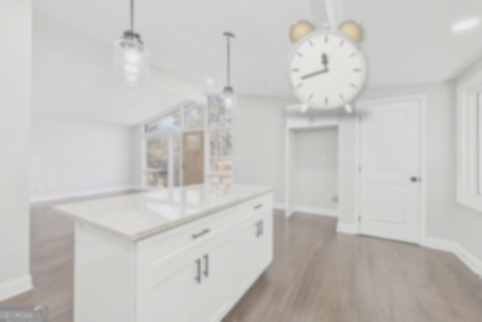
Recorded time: 11:42
